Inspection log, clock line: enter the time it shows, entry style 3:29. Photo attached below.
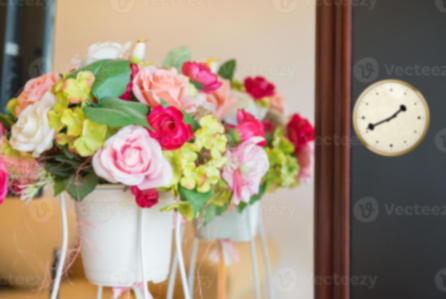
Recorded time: 1:41
